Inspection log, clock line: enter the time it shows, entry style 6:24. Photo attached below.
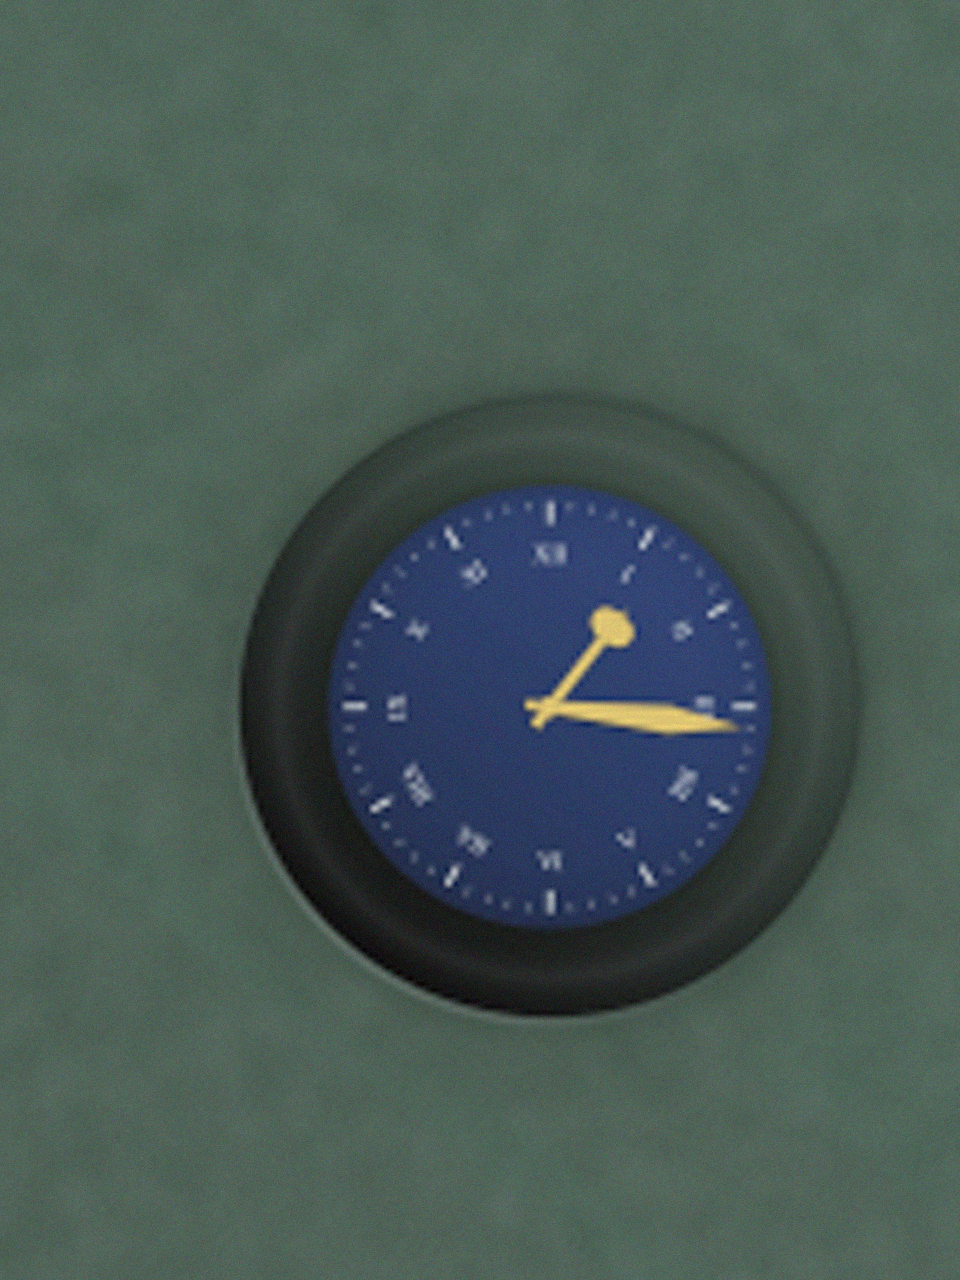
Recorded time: 1:16
